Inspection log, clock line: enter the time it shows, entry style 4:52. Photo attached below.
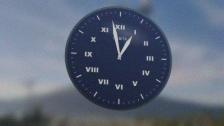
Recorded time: 12:58
